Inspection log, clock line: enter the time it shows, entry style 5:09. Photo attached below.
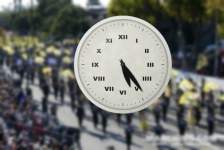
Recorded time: 5:24
